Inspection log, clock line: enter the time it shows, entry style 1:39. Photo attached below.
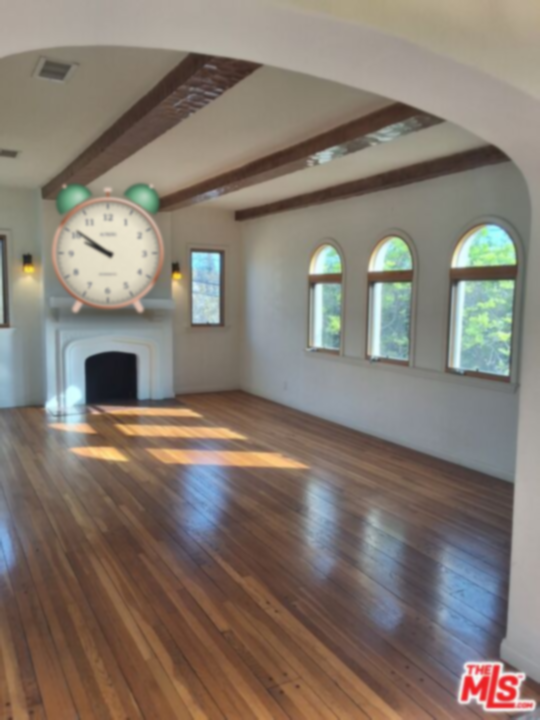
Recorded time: 9:51
